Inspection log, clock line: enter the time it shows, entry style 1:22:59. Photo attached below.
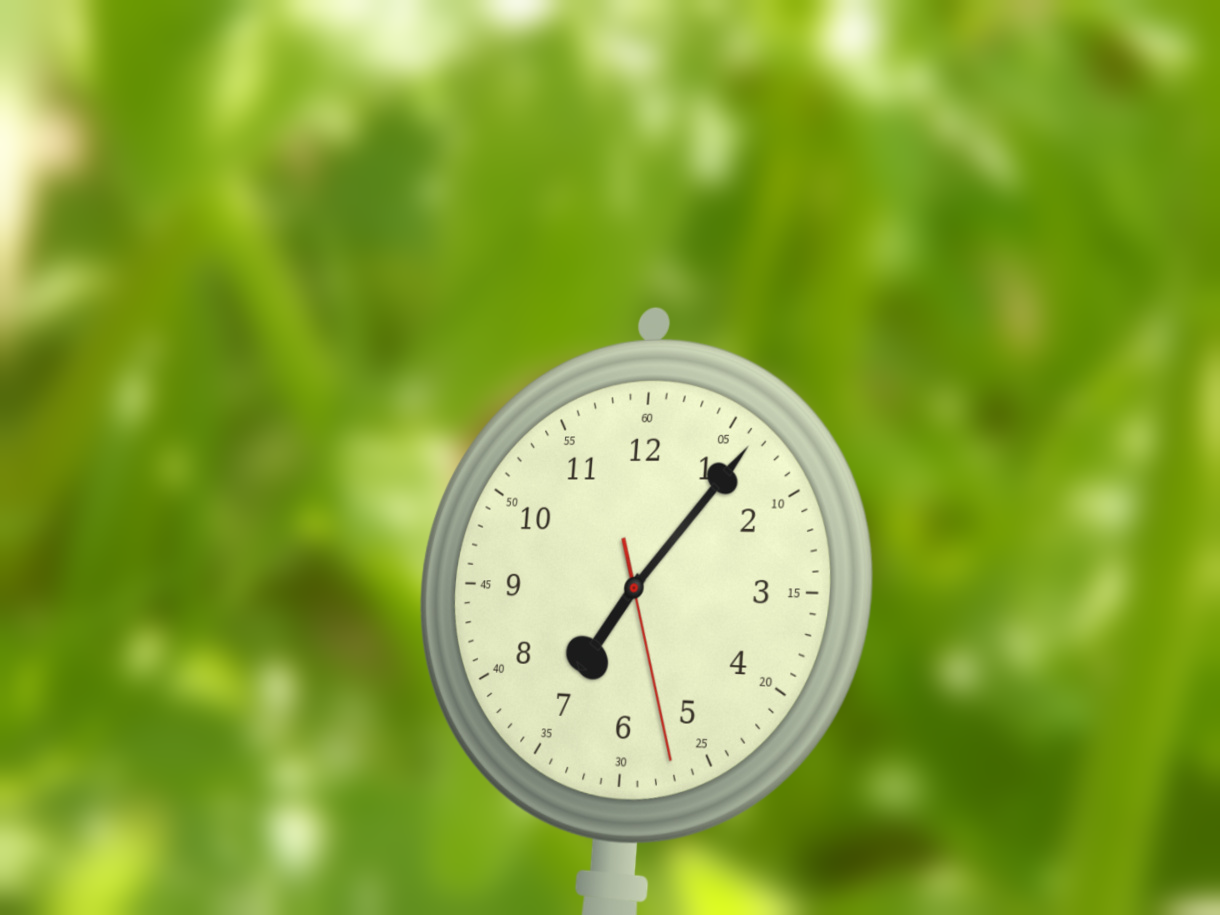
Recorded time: 7:06:27
